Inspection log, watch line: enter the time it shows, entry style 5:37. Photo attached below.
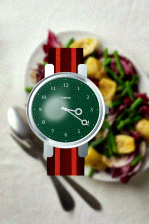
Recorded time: 3:21
